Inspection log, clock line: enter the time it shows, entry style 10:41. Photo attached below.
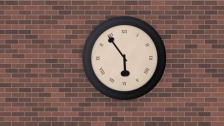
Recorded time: 5:54
